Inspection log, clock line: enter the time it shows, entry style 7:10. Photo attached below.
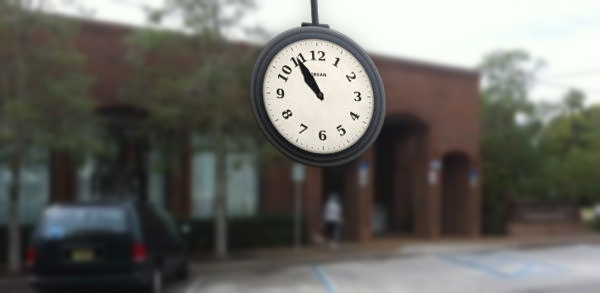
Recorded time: 10:55
